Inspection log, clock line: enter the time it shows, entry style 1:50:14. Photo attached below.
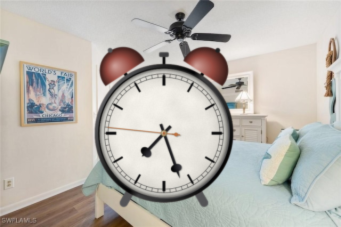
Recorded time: 7:26:46
